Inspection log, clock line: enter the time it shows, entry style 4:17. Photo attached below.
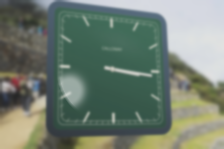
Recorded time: 3:16
